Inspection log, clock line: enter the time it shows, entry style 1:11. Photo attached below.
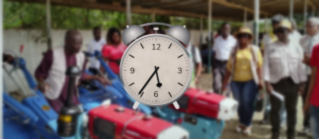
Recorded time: 5:36
